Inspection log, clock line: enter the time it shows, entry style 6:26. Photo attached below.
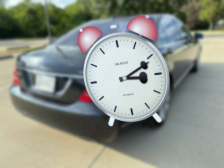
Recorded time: 3:11
